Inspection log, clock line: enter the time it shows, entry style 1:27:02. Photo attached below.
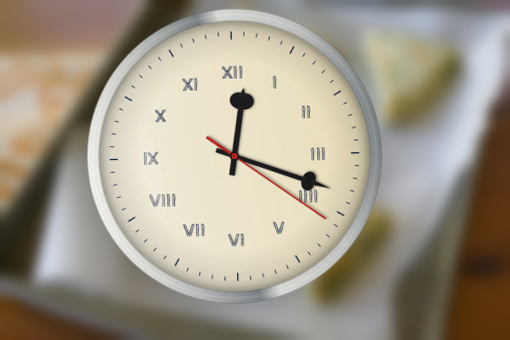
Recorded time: 12:18:21
